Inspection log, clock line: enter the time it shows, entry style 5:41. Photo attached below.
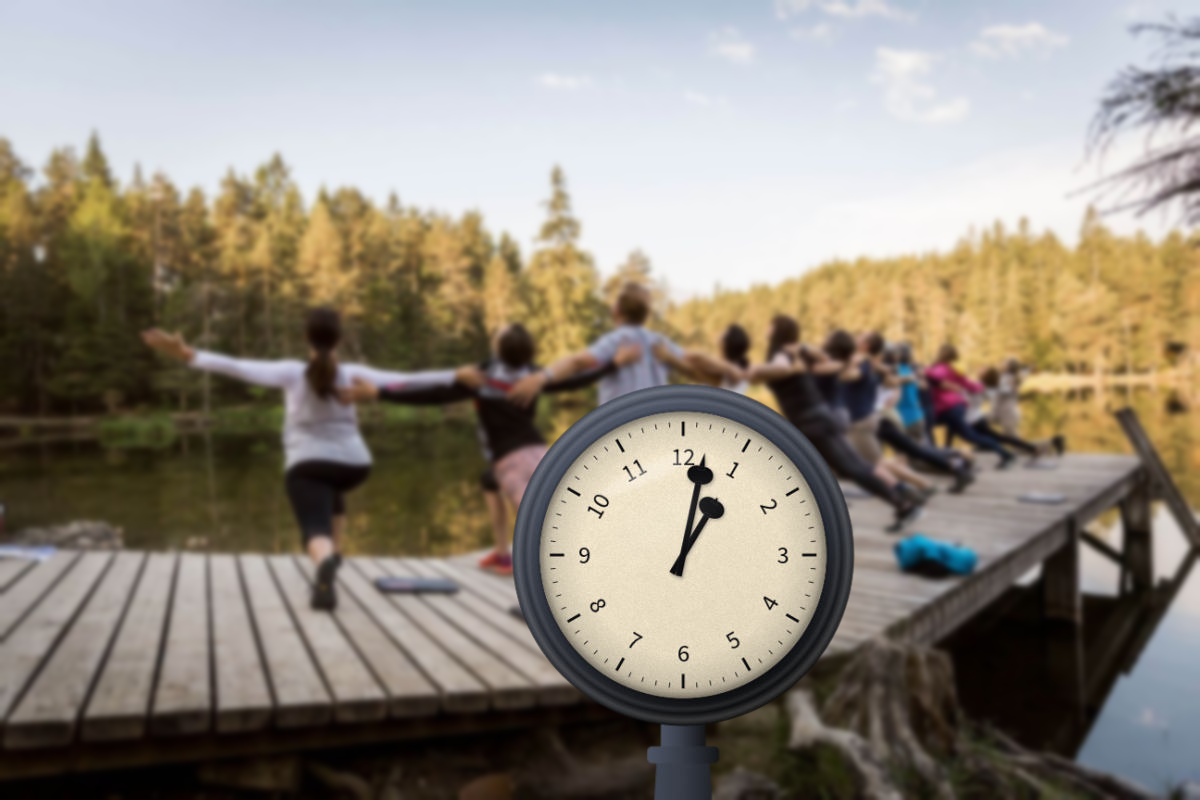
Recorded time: 1:02
